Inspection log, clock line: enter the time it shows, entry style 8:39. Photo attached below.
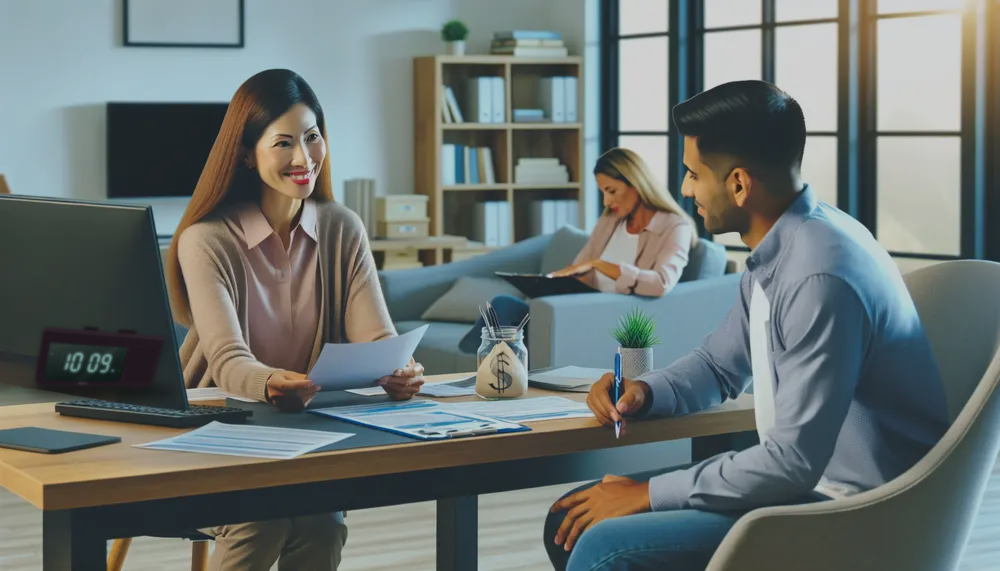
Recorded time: 10:09
